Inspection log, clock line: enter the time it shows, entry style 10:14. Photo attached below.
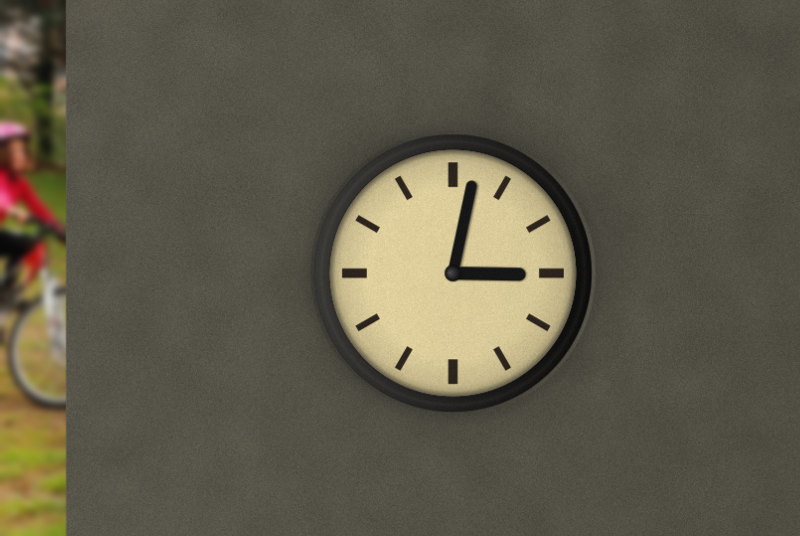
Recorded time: 3:02
